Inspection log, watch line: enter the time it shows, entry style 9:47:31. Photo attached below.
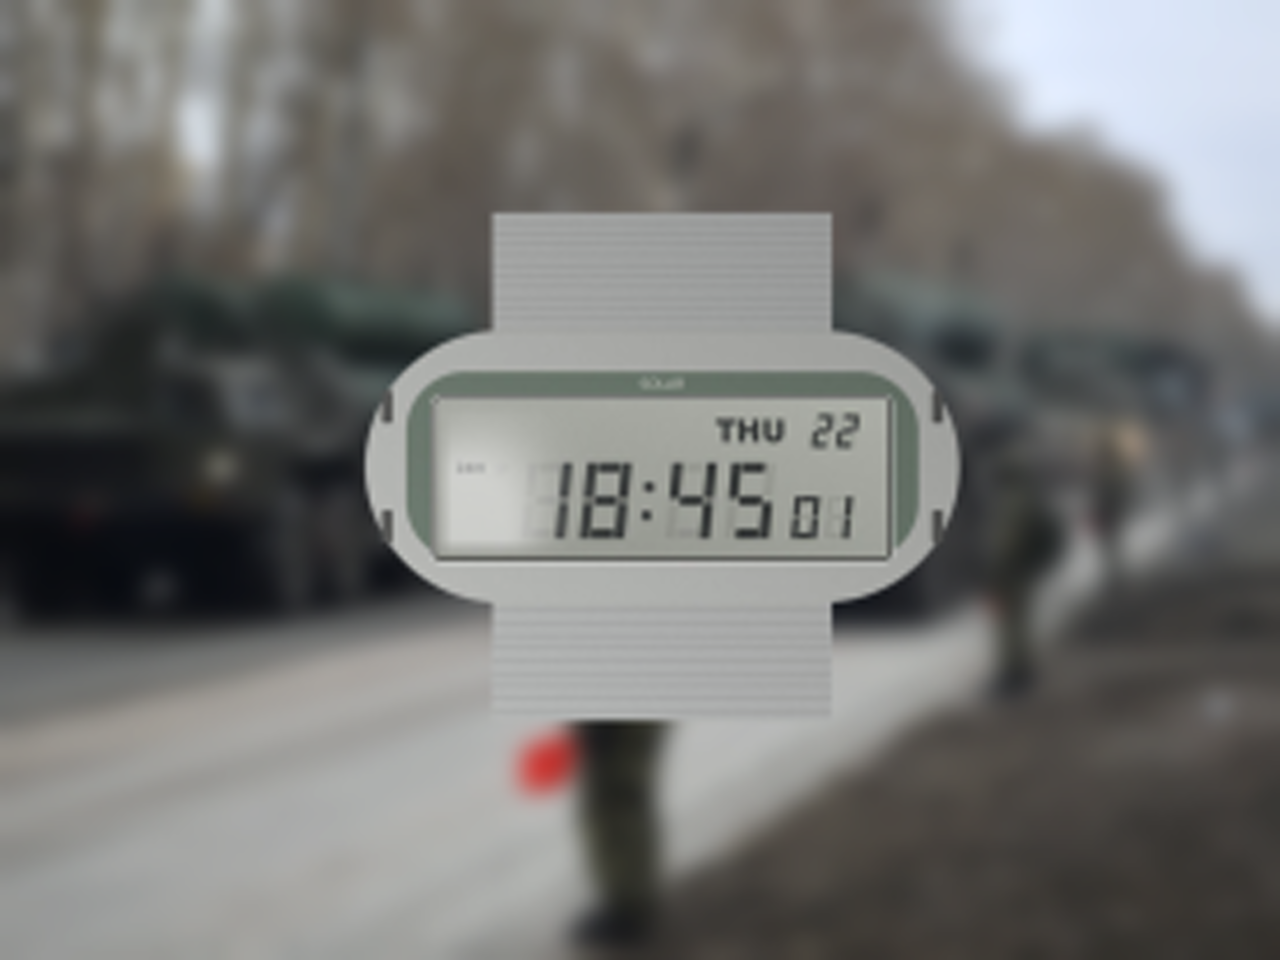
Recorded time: 18:45:01
